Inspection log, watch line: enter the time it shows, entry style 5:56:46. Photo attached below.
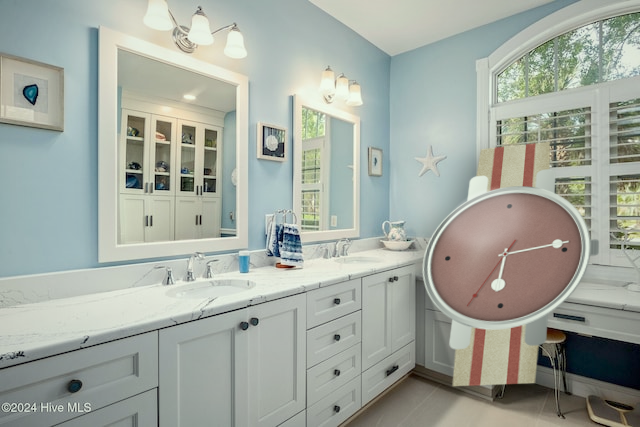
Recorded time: 6:13:35
